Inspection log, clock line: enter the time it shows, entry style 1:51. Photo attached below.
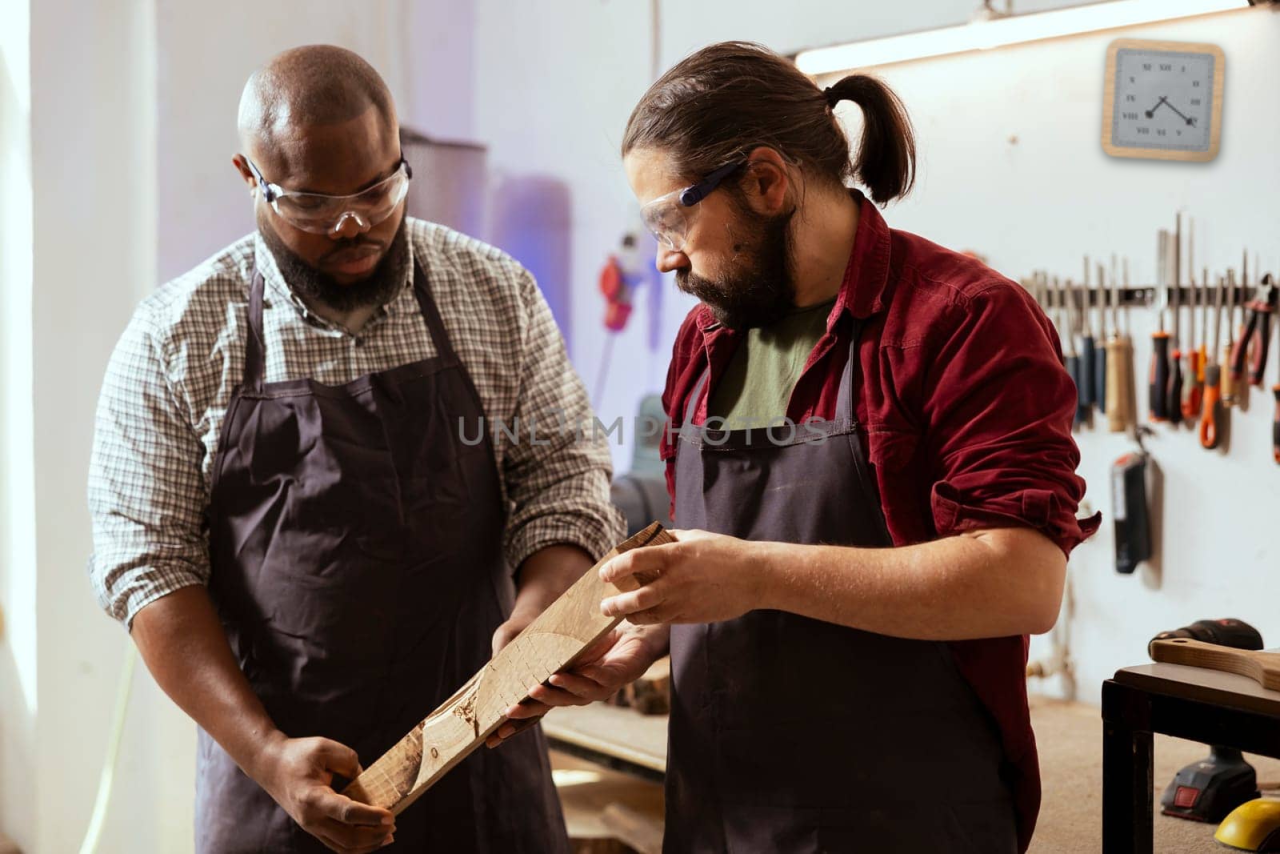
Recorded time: 7:21
